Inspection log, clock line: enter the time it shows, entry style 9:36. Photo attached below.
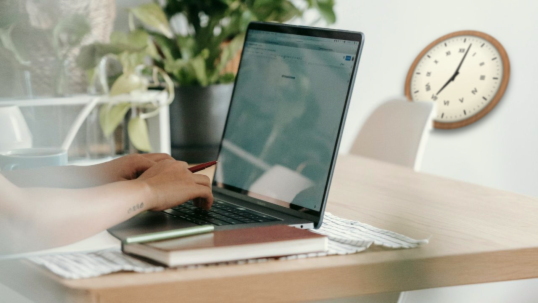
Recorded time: 7:02
